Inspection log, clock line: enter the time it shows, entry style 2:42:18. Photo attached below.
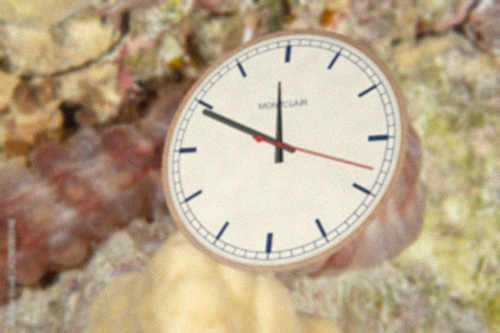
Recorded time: 11:49:18
